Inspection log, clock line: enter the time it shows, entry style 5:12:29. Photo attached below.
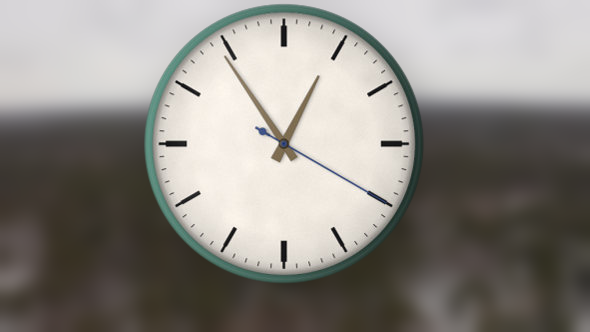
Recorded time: 12:54:20
